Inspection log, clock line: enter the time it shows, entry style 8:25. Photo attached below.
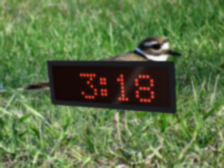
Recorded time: 3:18
